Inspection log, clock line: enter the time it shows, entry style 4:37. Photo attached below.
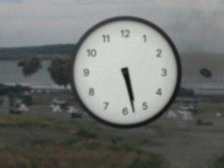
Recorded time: 5:28
